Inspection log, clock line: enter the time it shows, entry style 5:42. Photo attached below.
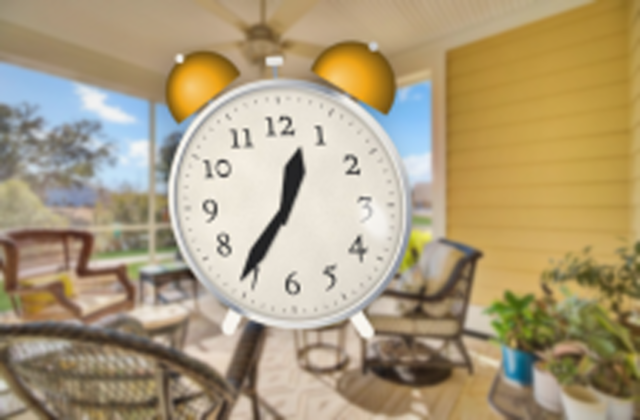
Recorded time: 12:36
